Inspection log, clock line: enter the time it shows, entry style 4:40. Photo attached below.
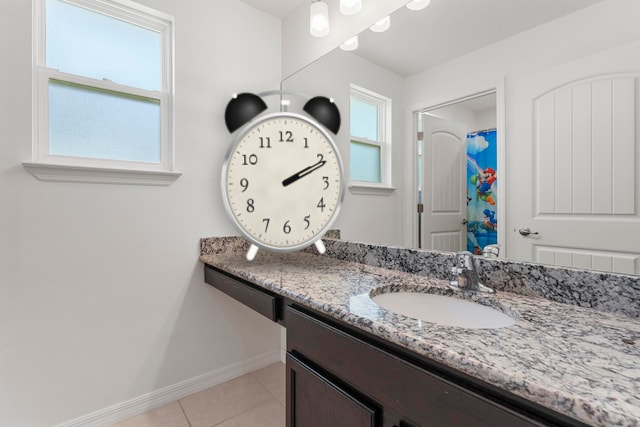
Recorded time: 2:11
